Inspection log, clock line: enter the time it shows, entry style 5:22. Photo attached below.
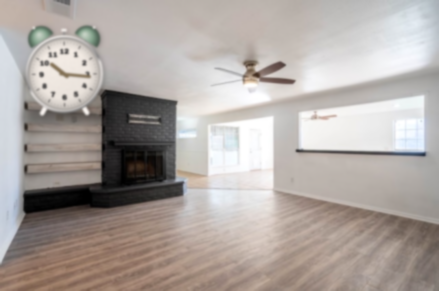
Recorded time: 10:16
